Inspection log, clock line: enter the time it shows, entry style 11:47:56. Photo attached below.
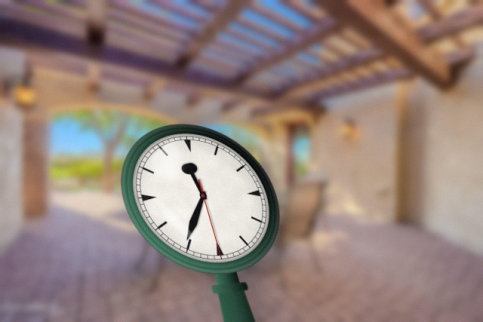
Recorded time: 11:35:30
